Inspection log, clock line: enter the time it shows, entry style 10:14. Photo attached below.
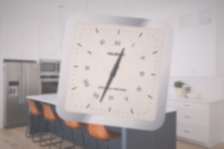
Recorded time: 12:33
